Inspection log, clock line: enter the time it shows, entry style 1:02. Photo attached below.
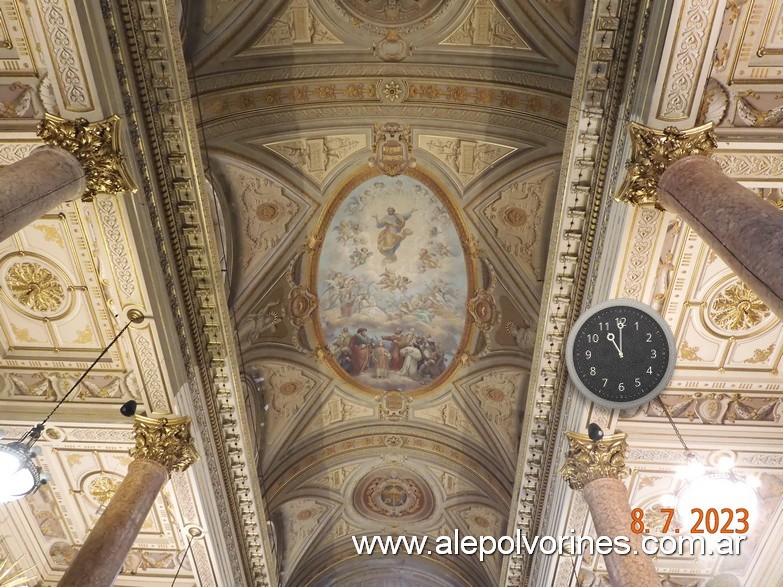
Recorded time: 11:00
